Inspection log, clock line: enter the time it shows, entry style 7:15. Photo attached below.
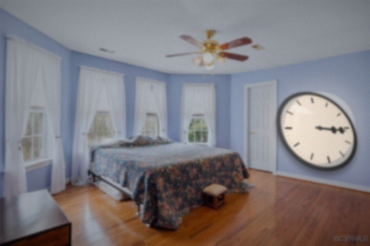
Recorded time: 3:16
